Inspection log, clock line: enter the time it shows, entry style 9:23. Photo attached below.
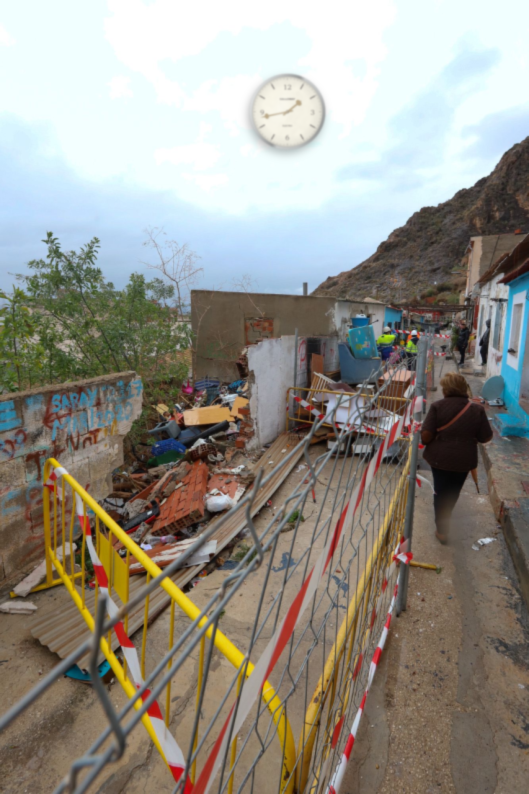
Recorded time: 1:43
